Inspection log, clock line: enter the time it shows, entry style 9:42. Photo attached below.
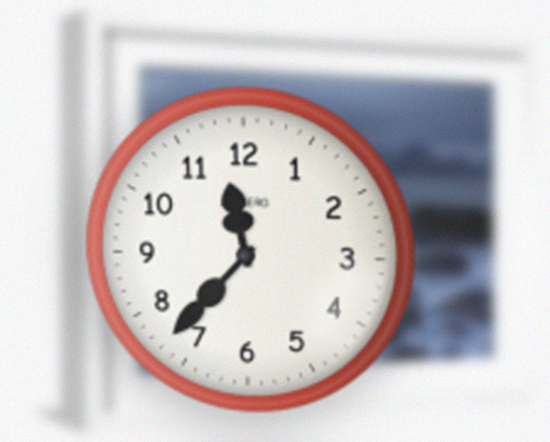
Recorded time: 11:37
